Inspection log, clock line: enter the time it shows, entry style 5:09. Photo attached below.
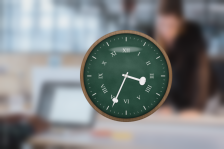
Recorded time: 3:34
